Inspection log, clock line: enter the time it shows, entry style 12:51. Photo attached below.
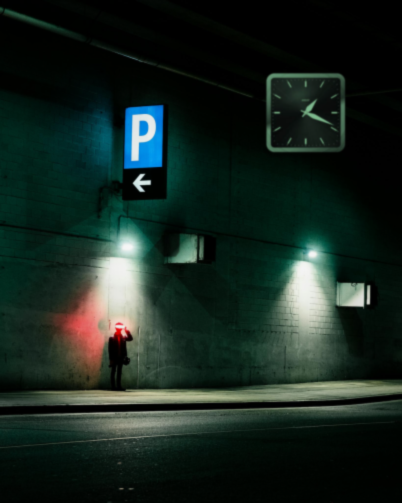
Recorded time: 1:19
